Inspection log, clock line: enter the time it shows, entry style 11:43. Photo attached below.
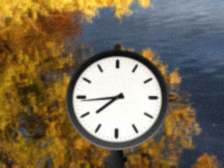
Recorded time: 7:44
